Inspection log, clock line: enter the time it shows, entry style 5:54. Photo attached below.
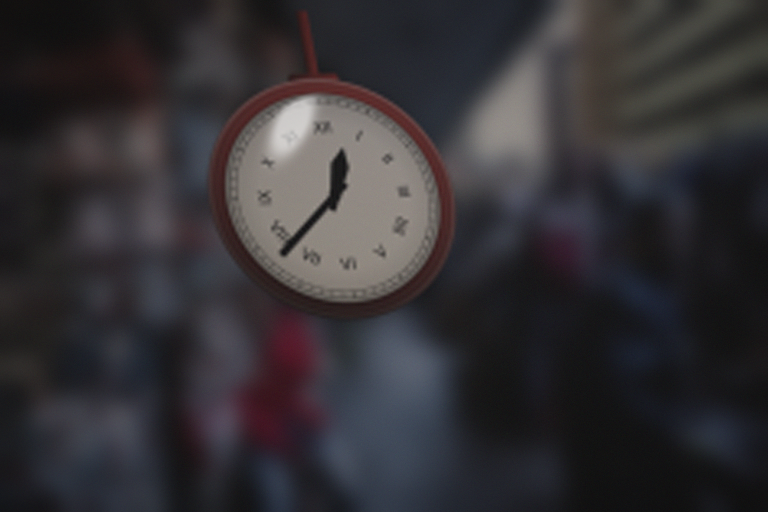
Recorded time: 12:38
